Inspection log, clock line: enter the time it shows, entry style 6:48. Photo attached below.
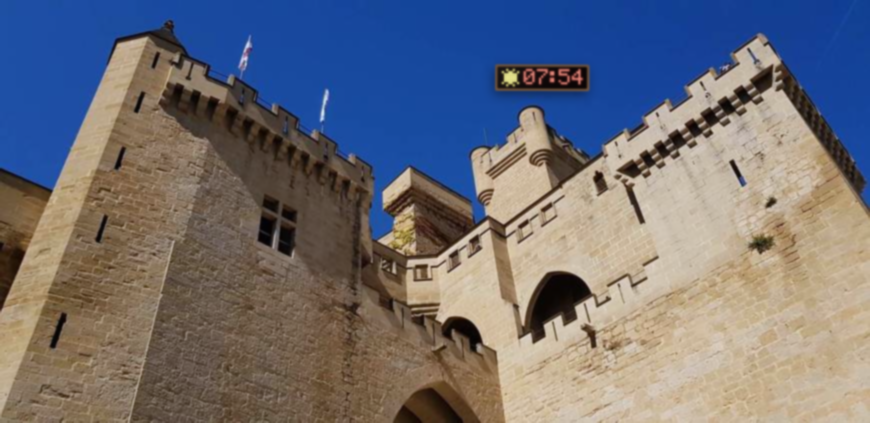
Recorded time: 7:54
